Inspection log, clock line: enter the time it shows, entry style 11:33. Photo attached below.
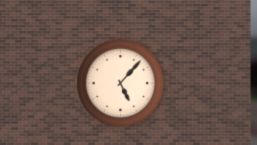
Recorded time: 5:07
